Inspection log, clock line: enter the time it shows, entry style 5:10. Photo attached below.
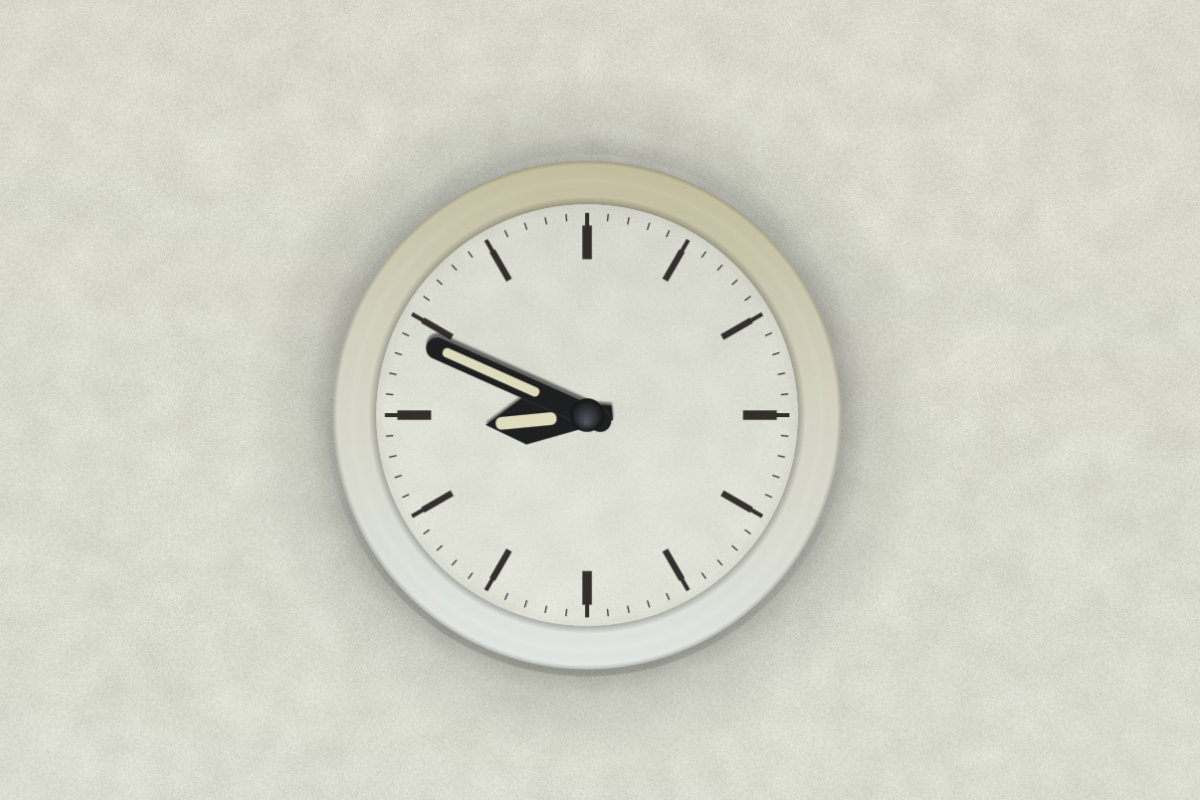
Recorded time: 8:49
